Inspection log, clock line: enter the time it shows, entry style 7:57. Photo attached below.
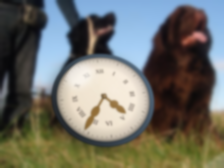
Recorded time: 4:36
